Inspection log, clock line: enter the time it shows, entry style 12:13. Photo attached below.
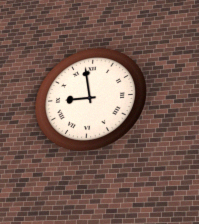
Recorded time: 8:58
